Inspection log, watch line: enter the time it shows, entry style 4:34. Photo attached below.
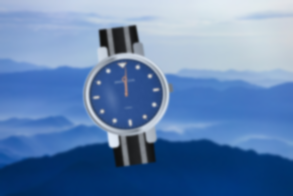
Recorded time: 12:01
